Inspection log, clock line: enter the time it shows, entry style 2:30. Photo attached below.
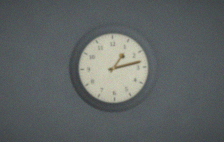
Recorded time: 1:13
